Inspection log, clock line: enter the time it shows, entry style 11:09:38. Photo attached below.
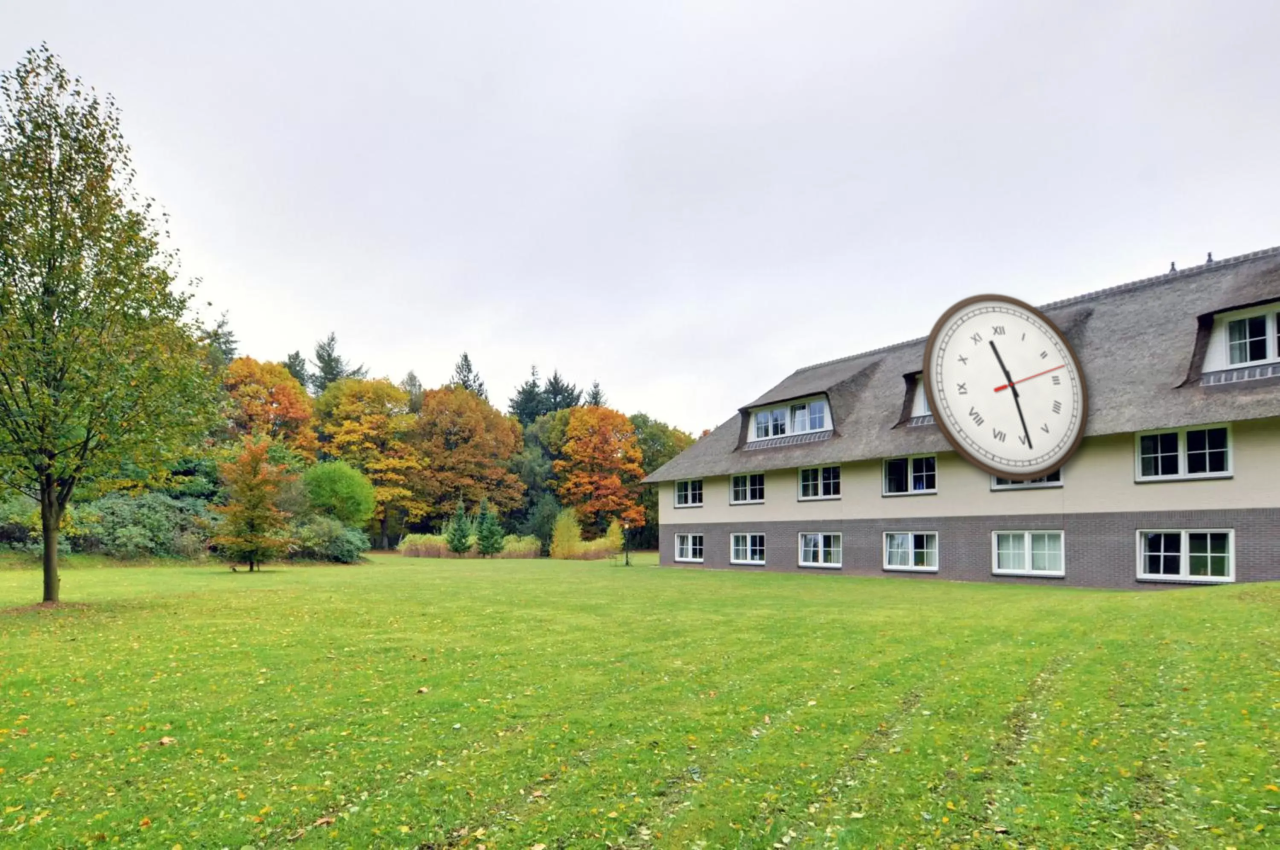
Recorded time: 11:29:13
